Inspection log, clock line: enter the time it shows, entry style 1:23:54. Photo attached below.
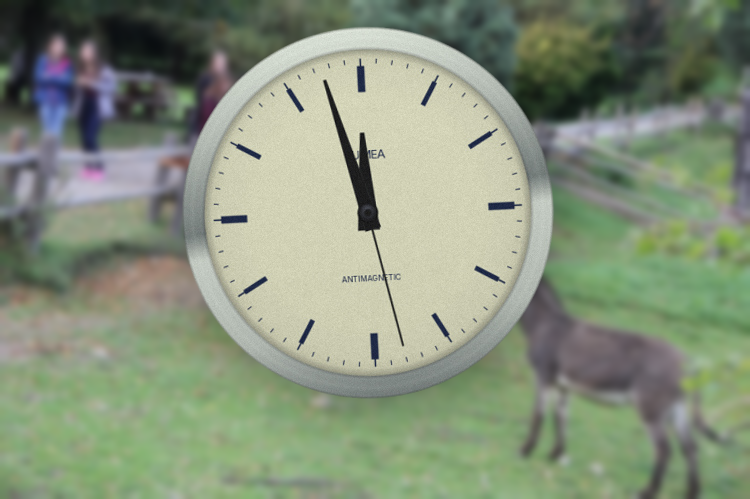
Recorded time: 11:57:28
